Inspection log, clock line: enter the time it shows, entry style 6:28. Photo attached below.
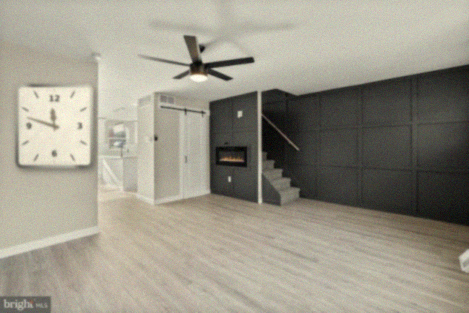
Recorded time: 11:48
